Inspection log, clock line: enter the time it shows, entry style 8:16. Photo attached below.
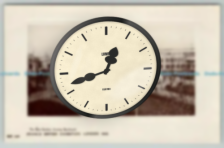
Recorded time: 12:42
